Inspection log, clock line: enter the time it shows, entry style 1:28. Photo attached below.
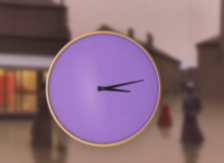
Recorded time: 3:13
